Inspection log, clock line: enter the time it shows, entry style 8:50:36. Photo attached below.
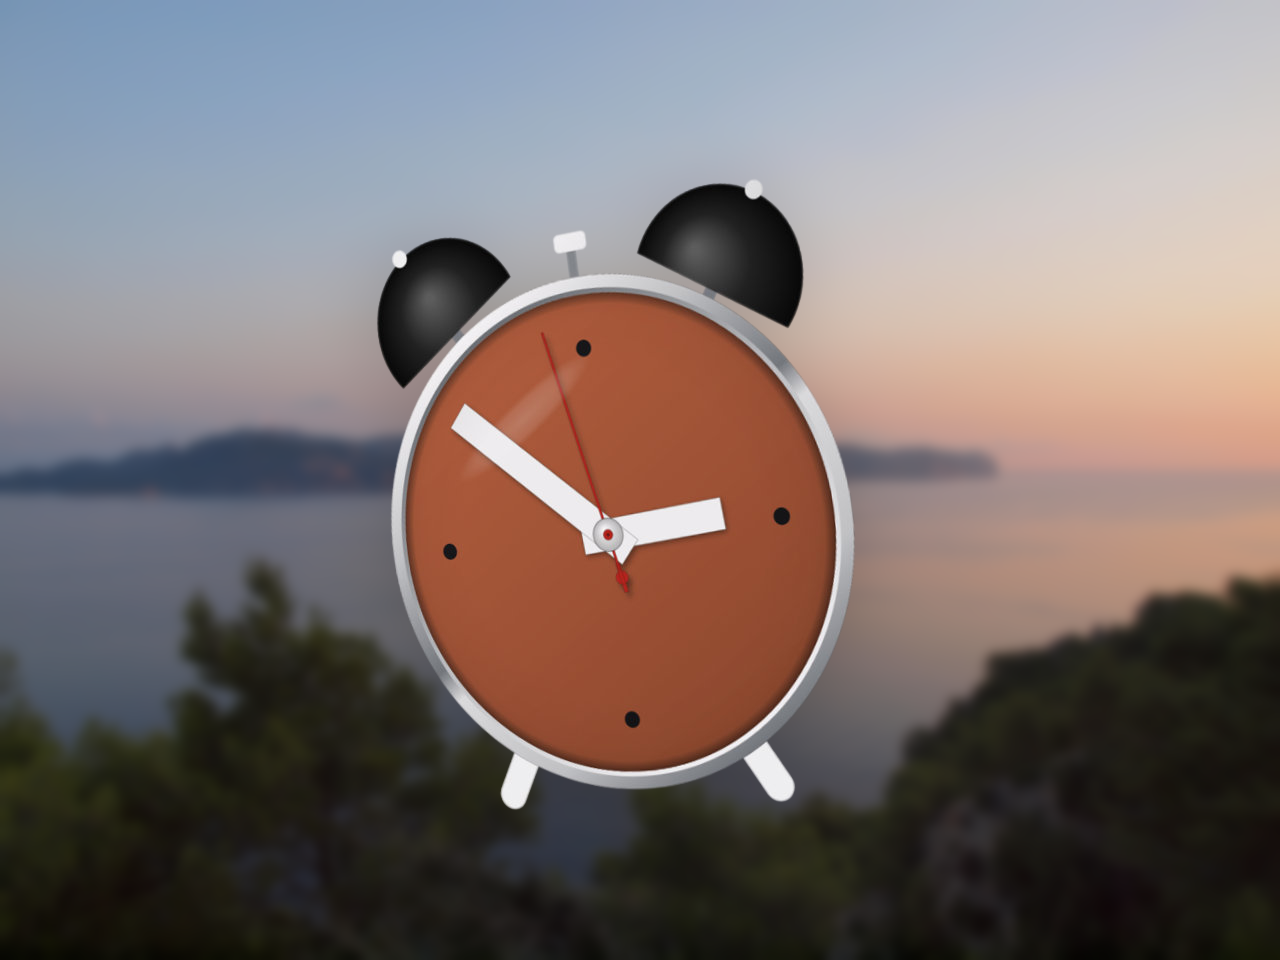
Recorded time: 2:51:58
